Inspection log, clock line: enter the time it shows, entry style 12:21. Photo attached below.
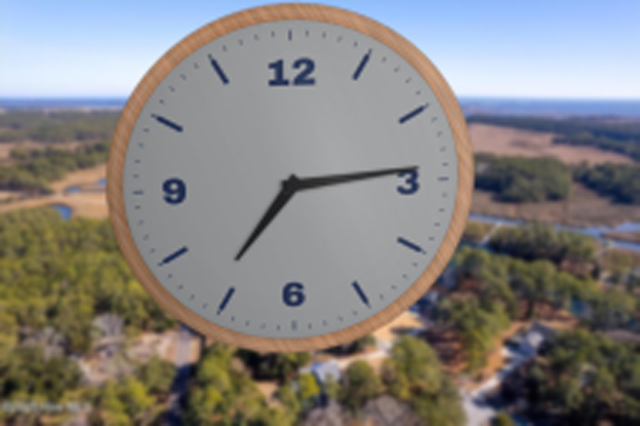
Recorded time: 7:14
